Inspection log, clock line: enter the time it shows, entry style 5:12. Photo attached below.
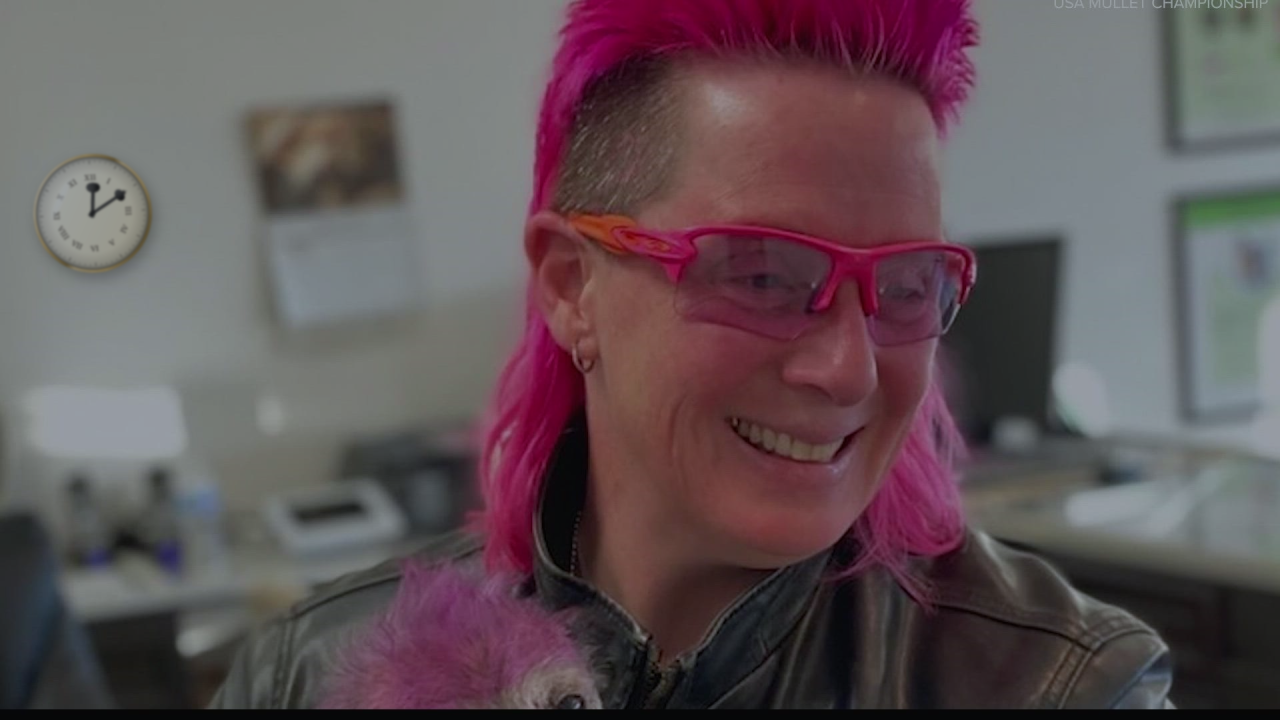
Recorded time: 12:10
